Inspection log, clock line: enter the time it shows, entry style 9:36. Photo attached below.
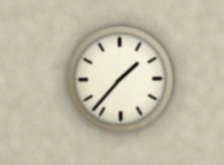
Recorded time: 1:37
